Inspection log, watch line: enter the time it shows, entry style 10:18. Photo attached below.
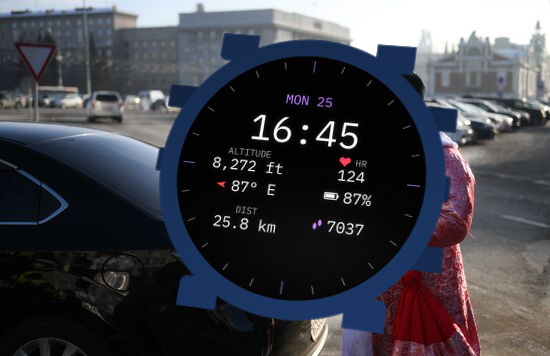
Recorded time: 16:45
